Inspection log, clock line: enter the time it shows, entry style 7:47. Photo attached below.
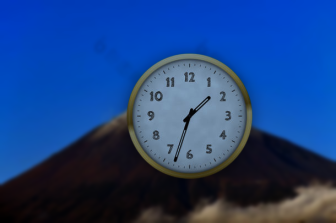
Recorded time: 1:33
